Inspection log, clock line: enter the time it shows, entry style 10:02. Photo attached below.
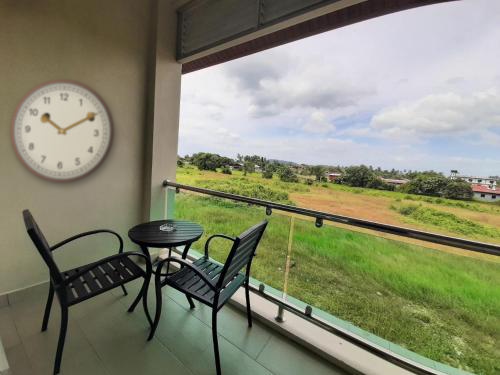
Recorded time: 10:10
